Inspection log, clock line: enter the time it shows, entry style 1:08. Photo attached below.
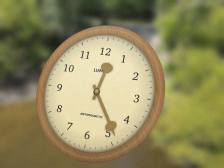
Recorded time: 12:24
